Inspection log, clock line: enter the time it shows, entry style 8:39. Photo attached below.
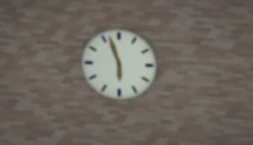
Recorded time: 5:57
